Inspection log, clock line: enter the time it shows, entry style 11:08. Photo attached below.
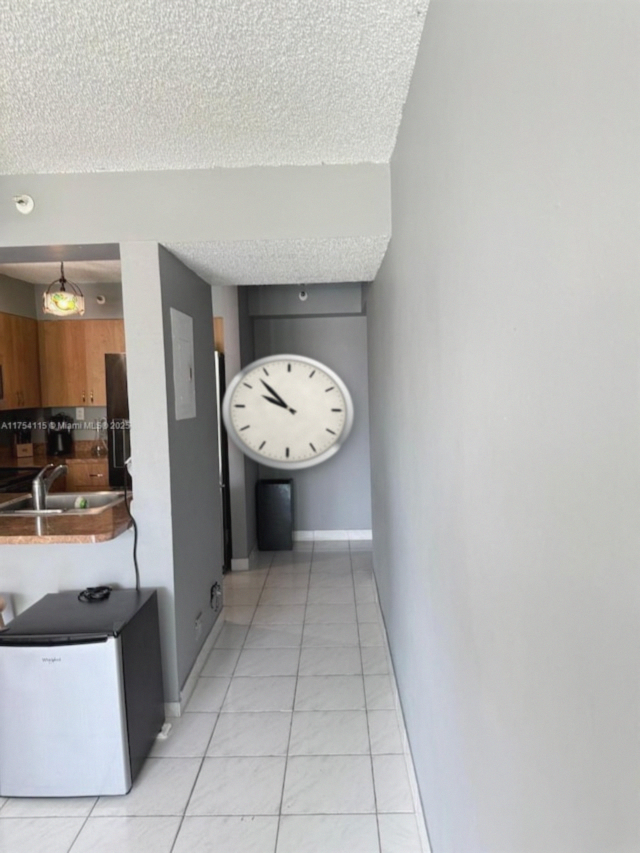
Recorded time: 9:53
